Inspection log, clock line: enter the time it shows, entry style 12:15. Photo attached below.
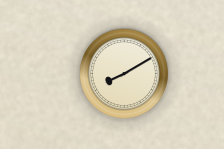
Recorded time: 8:10
